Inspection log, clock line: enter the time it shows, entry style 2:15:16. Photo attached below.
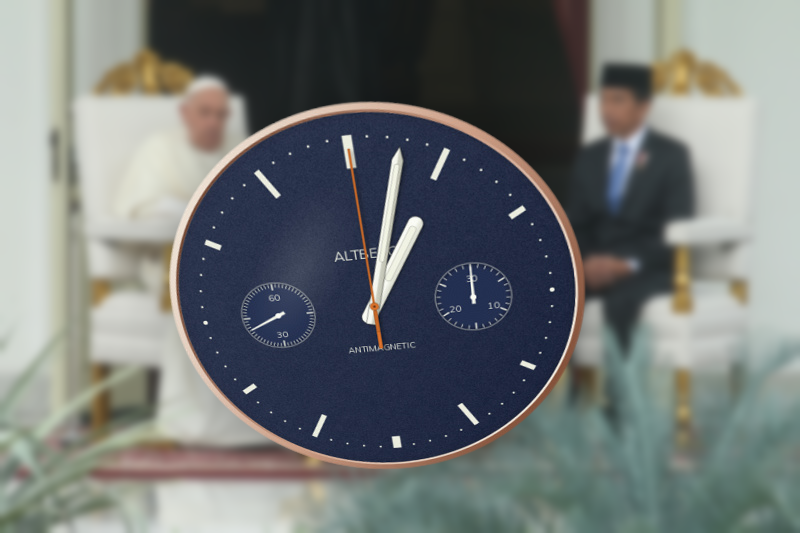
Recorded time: 1:02:41
